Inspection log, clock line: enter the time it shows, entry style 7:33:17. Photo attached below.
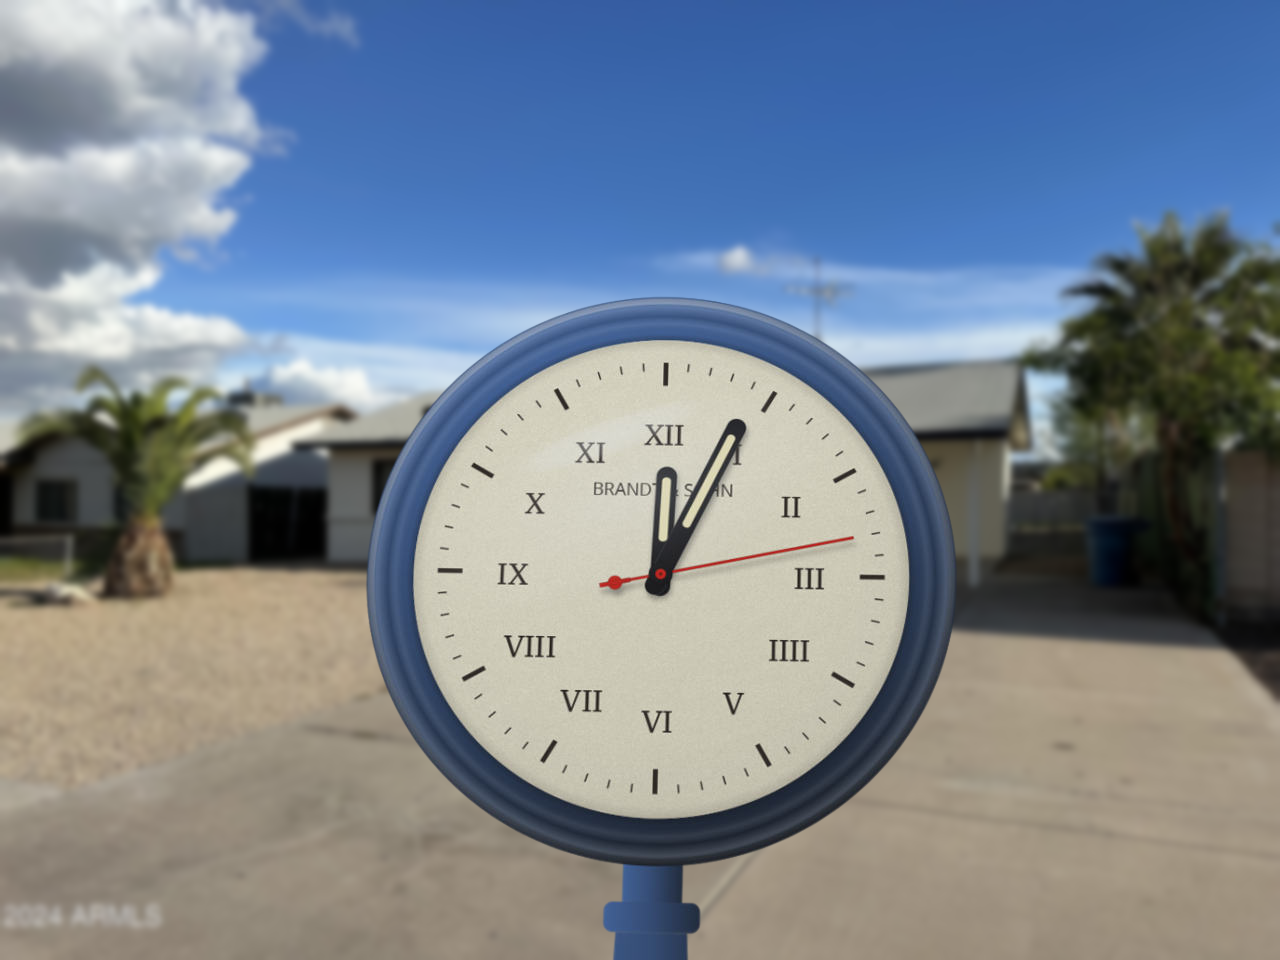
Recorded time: 12:04:13
